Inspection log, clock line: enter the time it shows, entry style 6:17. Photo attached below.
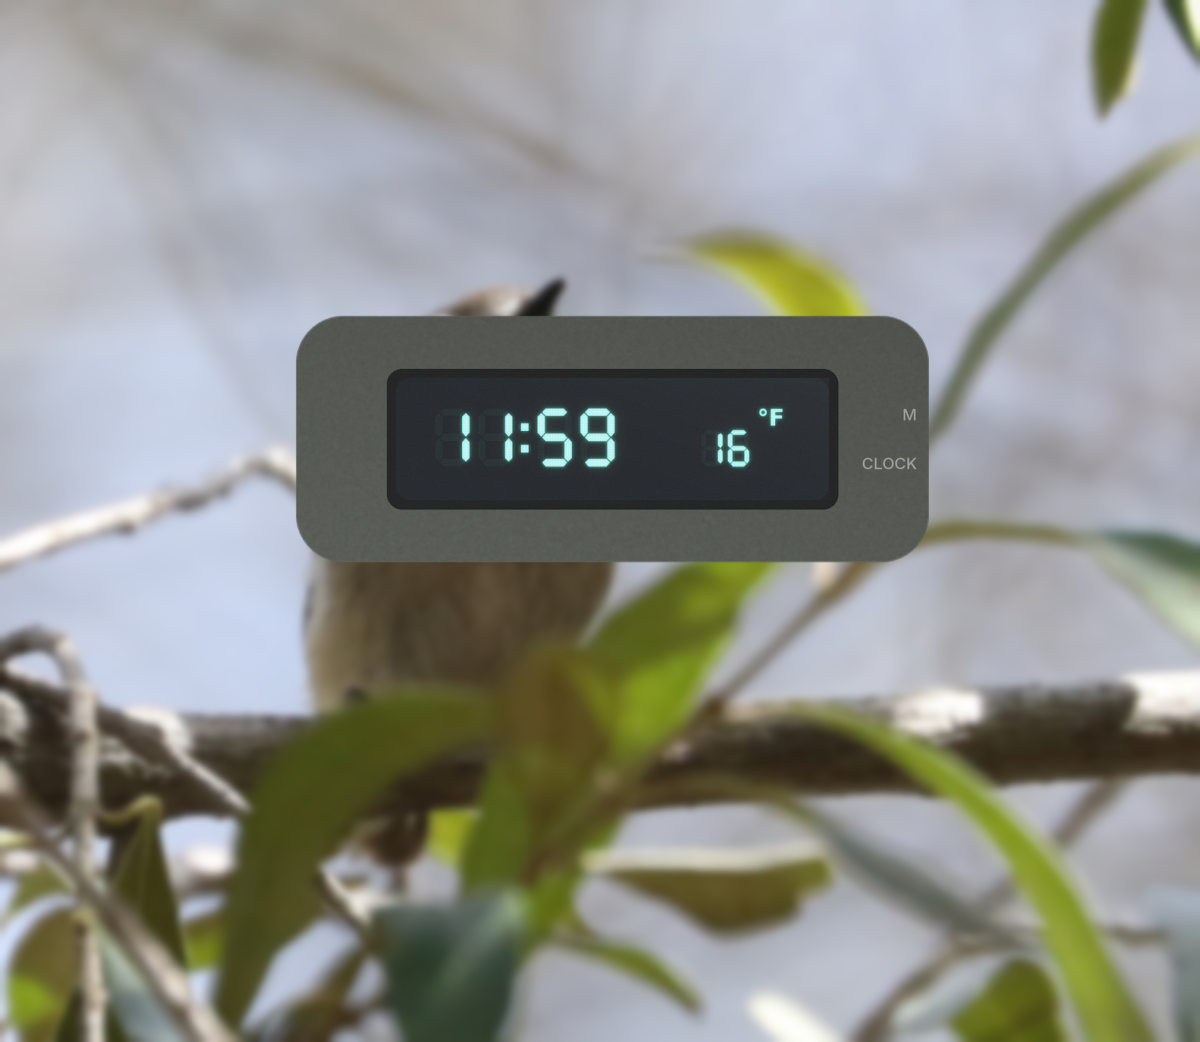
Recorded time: 11:59
